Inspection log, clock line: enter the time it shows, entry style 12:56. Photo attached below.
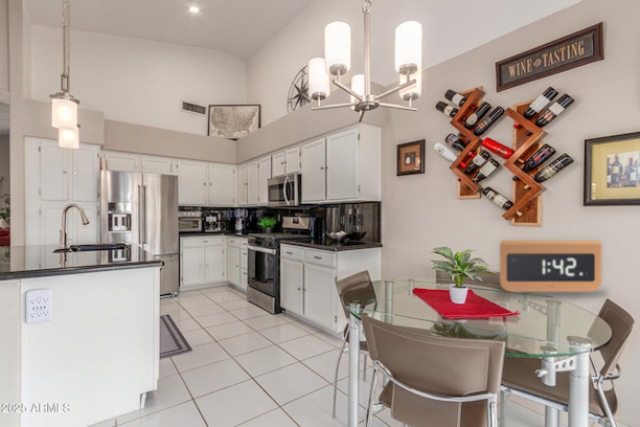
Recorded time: 1:42
